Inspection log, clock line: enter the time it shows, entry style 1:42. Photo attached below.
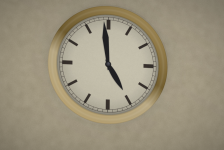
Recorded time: 4:59
